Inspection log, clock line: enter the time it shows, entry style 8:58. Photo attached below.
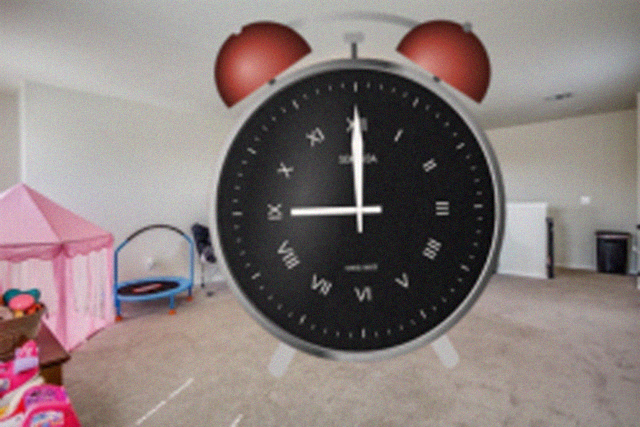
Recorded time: 9:00
